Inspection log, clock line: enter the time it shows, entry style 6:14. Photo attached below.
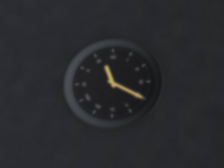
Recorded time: 11:20
